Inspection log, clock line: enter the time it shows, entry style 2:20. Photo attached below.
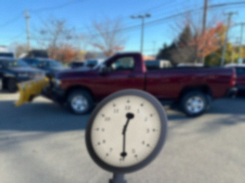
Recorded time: 12:29
